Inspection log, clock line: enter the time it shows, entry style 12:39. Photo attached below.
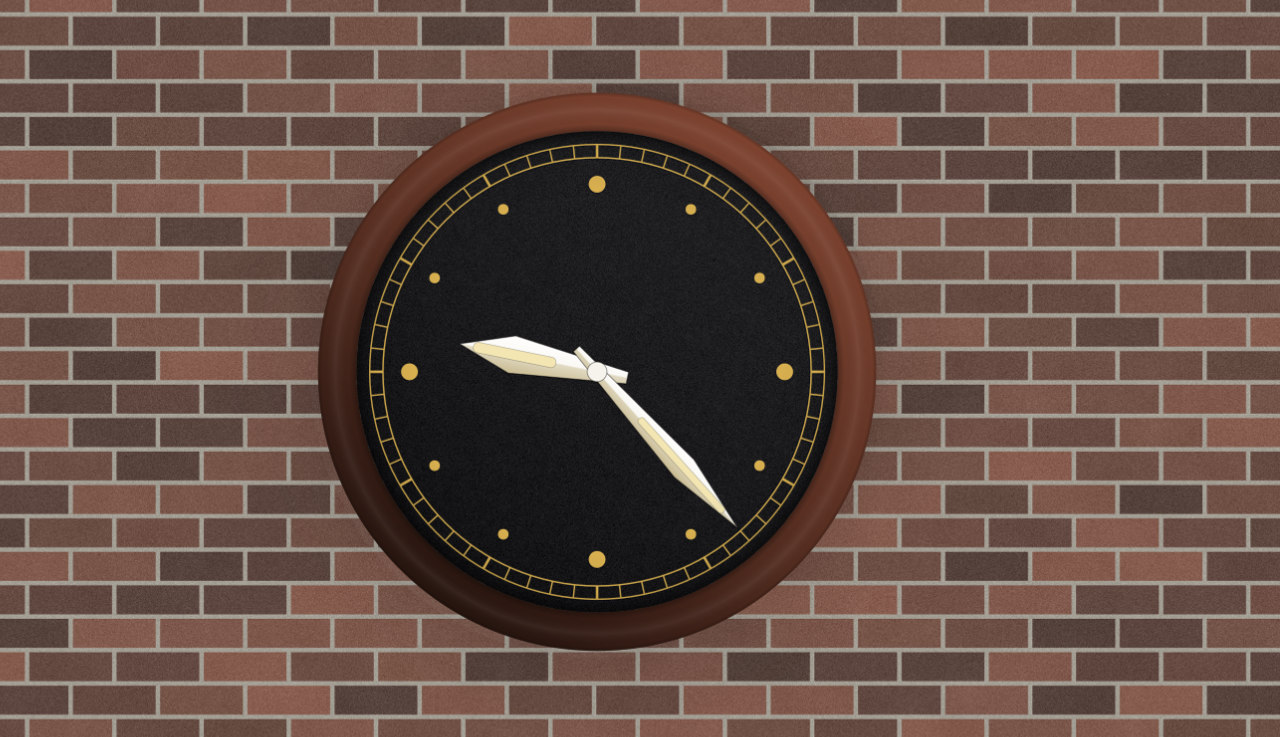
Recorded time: 9:23
